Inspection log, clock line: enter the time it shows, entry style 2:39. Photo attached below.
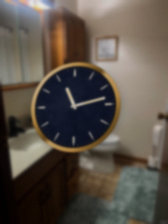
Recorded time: 11:13
